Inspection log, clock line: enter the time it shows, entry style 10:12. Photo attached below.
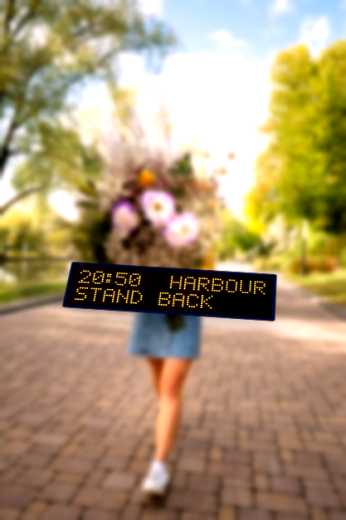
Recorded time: 20:50
